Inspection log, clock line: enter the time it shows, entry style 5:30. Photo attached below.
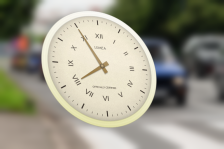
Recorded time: 7:55
